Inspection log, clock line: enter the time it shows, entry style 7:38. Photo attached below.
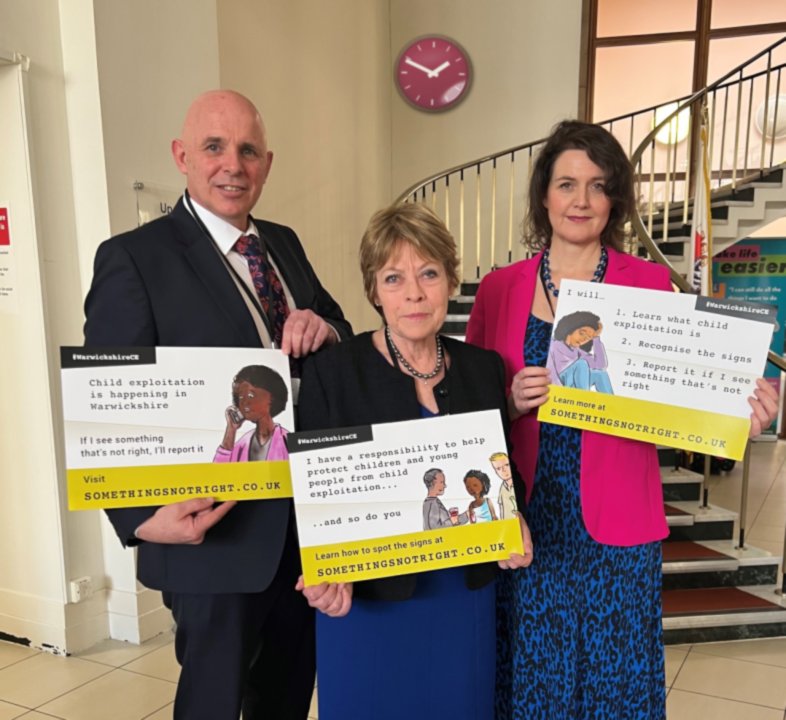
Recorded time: 1:49
